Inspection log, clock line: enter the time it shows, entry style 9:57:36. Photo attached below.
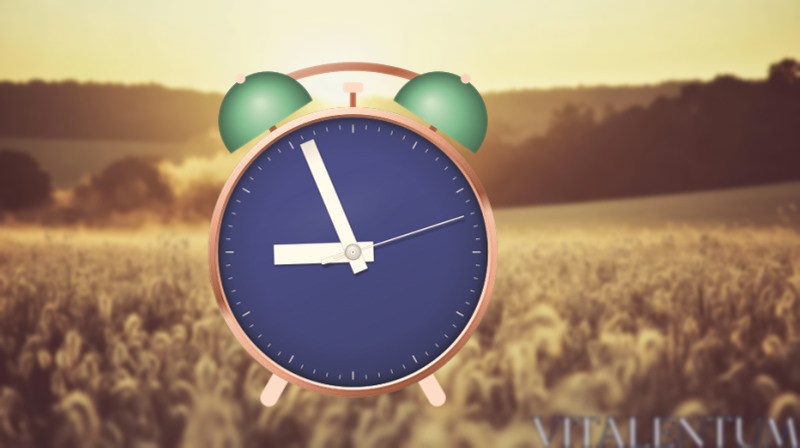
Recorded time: 8:56:12
